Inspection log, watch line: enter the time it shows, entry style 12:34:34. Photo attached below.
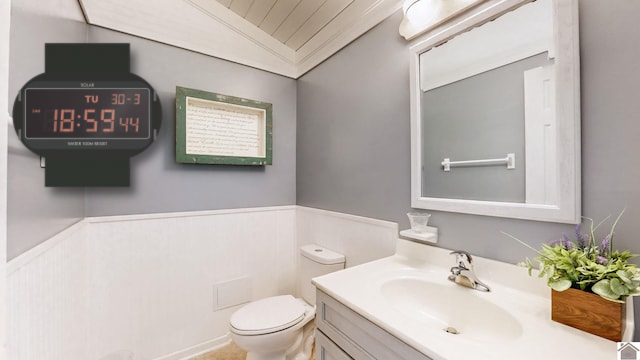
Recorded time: 18:59:44
